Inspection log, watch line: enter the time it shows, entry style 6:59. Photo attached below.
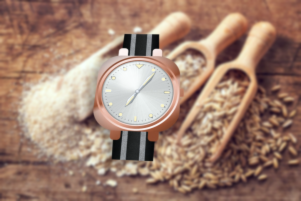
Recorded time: 7:06
